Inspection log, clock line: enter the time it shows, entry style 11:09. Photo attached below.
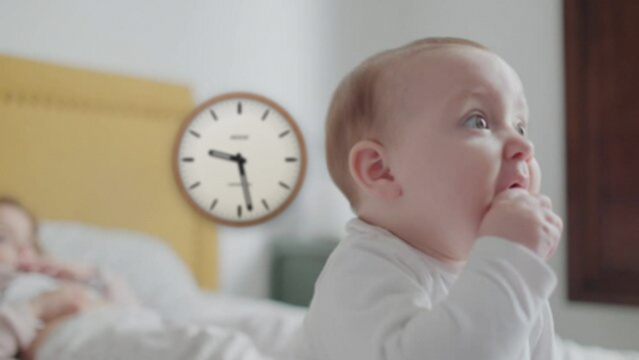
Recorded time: 9:28
